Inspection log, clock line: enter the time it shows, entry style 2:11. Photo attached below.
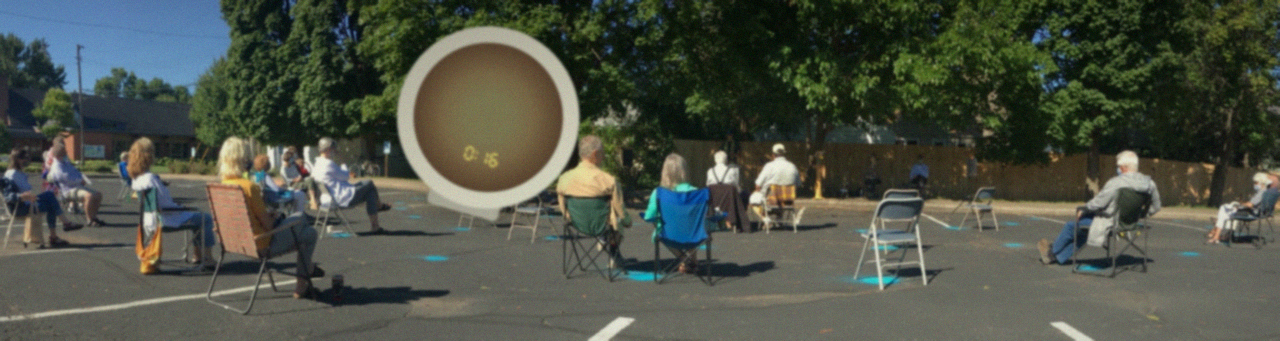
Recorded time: 0:16
